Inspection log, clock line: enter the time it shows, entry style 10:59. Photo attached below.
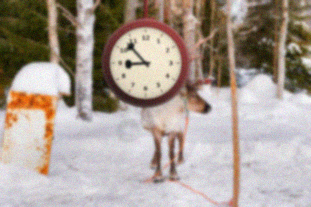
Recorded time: 8:53
